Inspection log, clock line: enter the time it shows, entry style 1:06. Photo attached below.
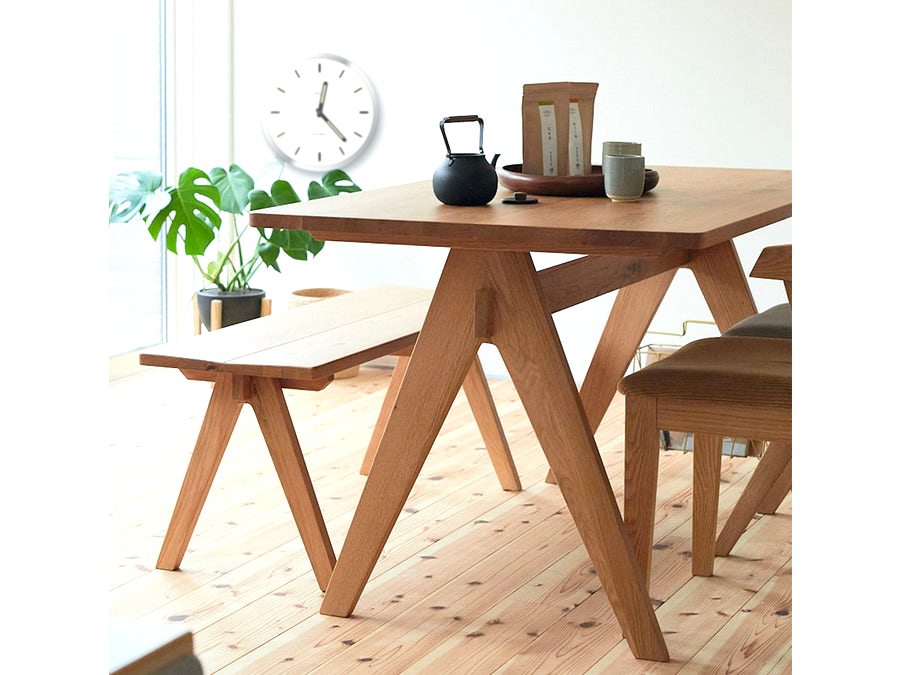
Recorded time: 12:23
